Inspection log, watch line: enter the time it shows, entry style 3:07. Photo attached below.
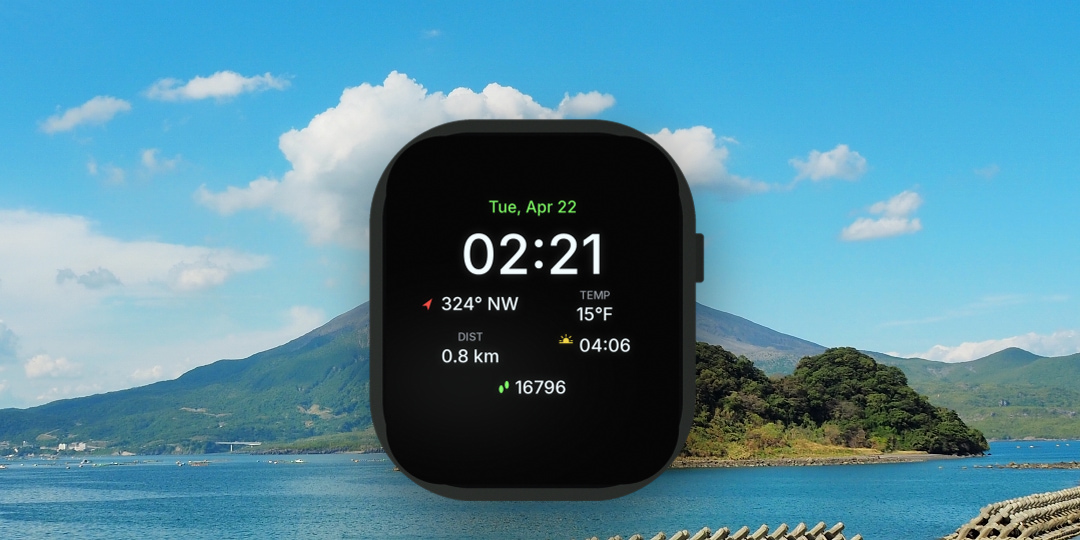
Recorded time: 2:21
